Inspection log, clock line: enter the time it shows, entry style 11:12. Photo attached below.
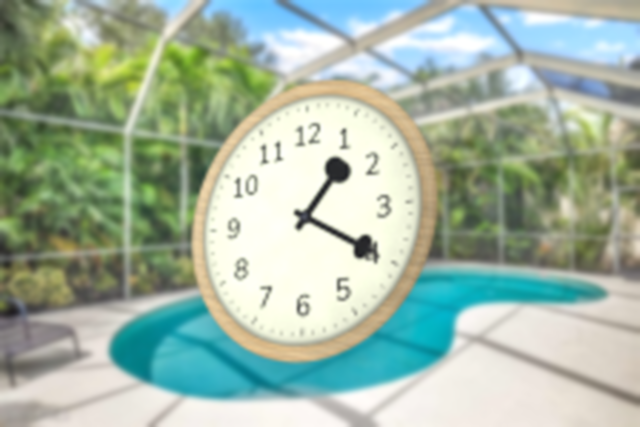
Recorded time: 1:20
